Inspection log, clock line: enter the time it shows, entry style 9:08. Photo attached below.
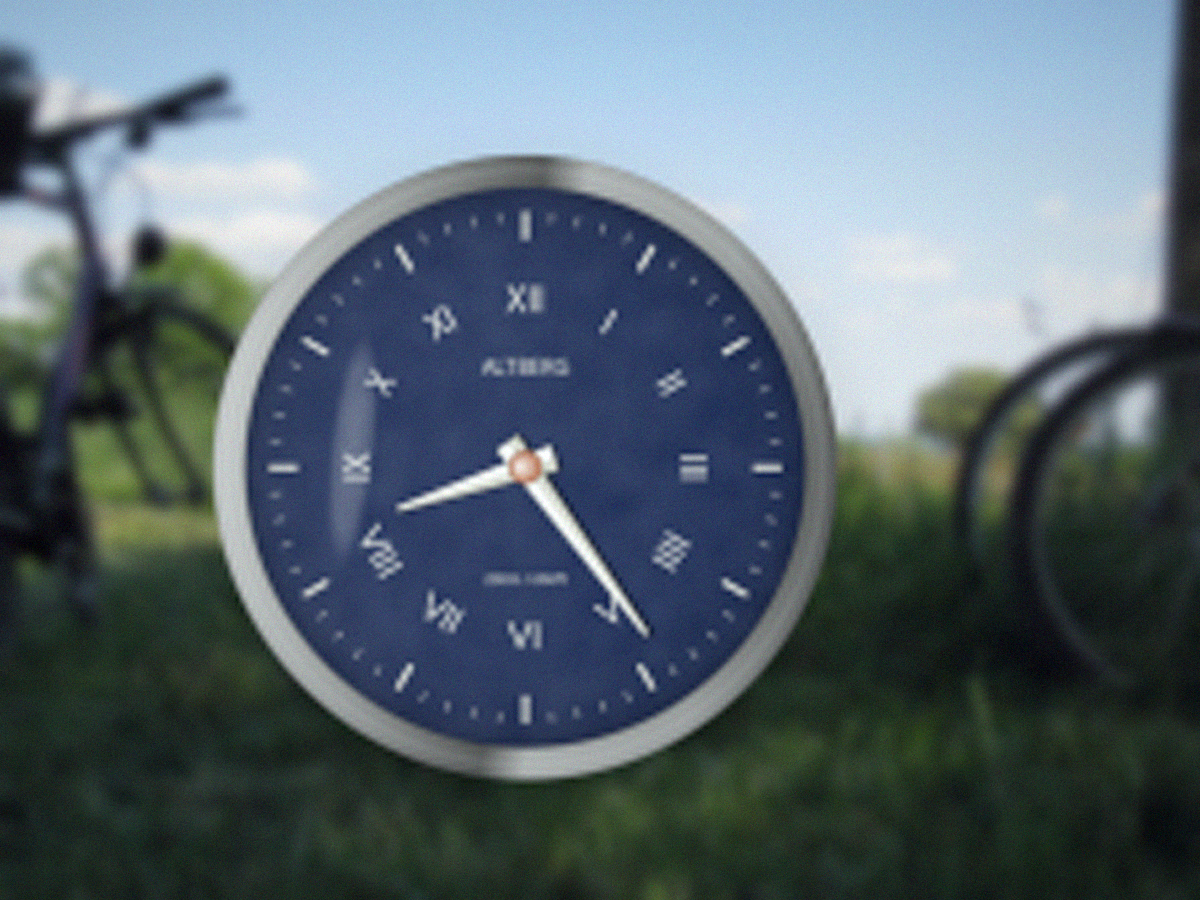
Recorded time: 8:24
